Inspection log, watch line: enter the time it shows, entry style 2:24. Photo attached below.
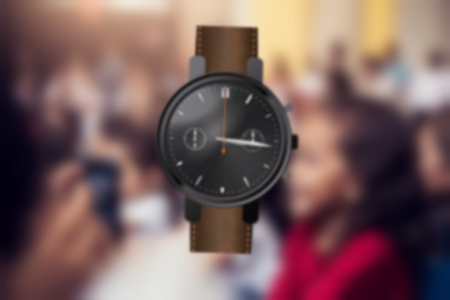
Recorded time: 3:16
